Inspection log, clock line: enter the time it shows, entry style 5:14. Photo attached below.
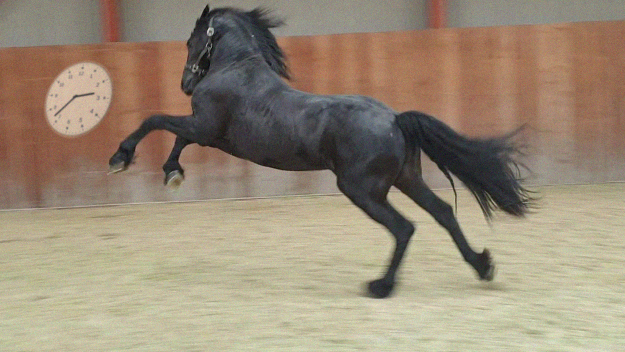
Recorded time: 2:37
